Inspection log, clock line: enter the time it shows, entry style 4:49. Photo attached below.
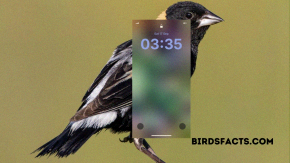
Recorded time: 3:35
